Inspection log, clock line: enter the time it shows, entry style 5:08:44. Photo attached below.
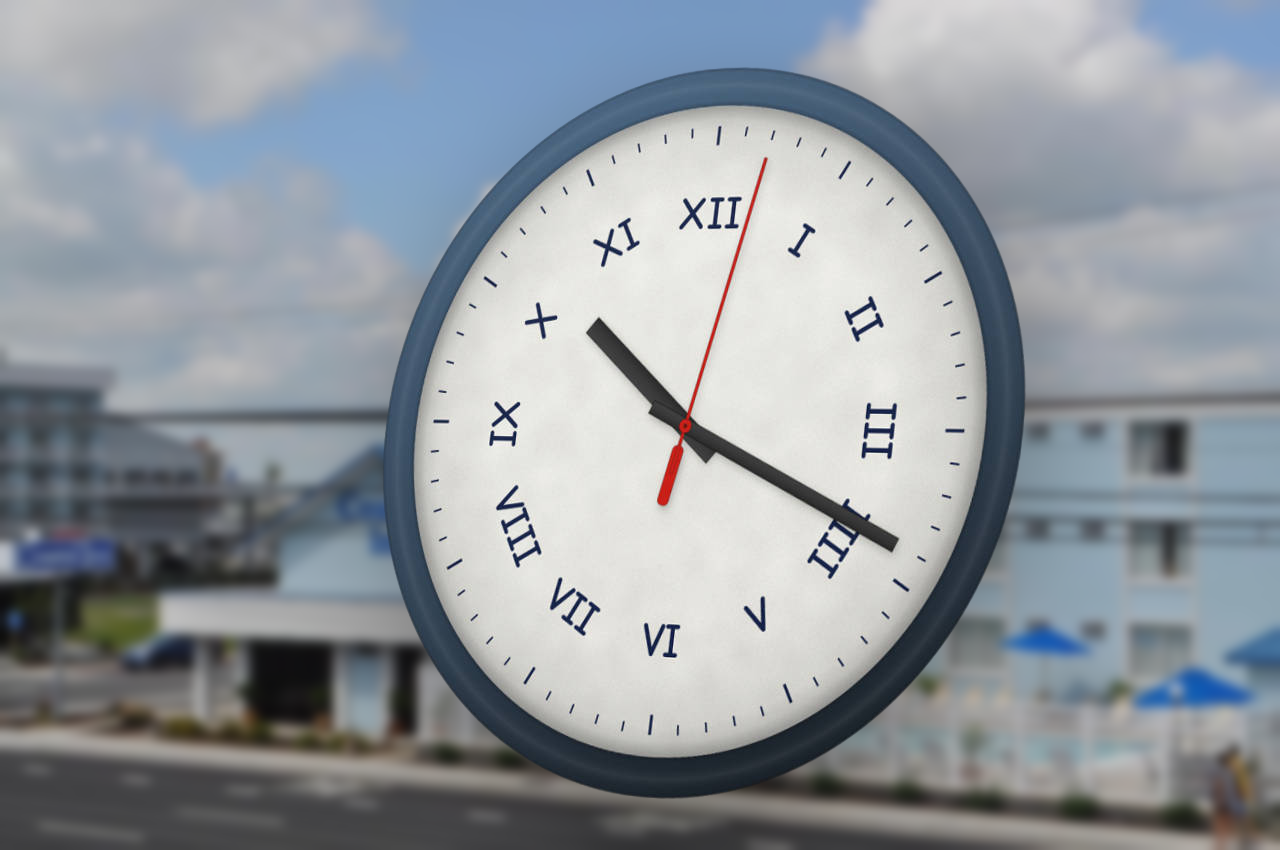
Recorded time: 10:19:02
